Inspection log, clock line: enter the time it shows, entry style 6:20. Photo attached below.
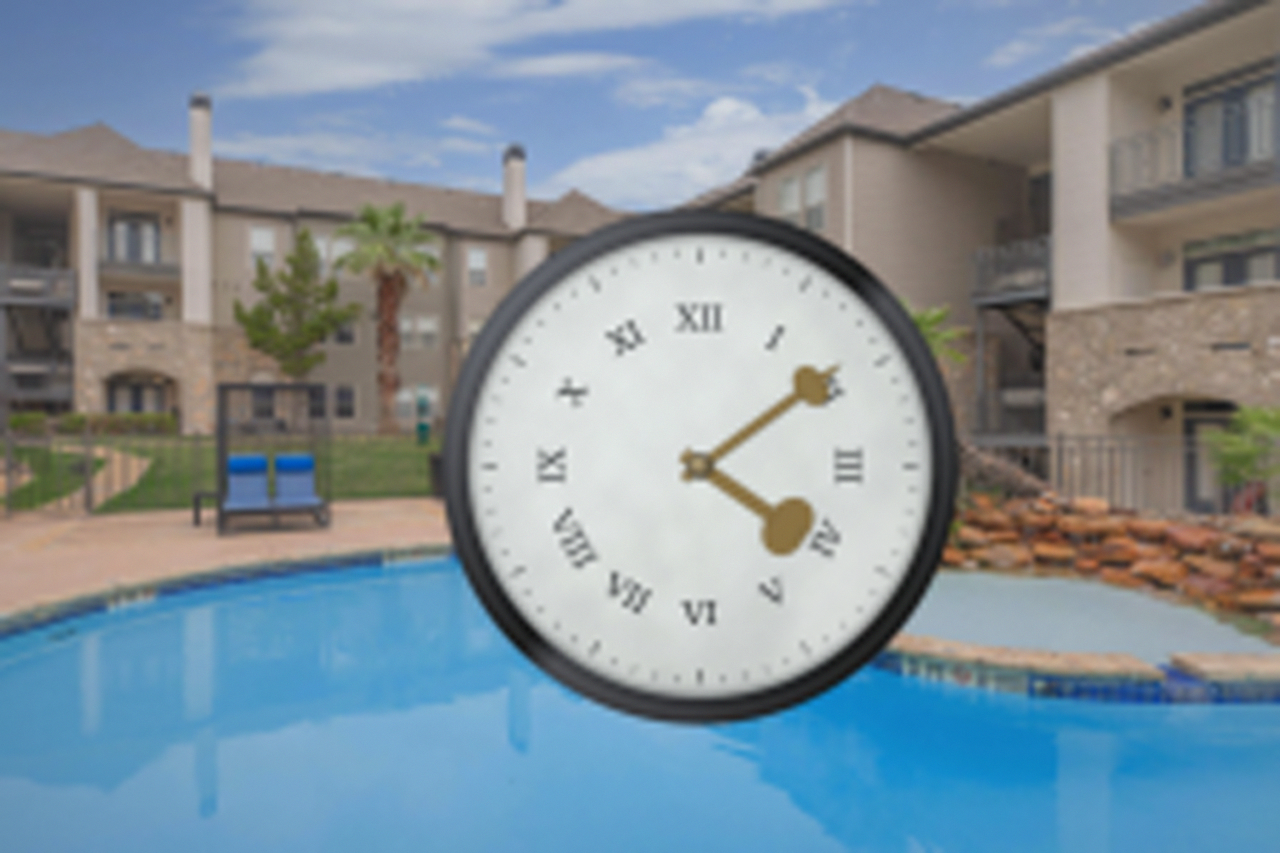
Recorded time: 4:09
